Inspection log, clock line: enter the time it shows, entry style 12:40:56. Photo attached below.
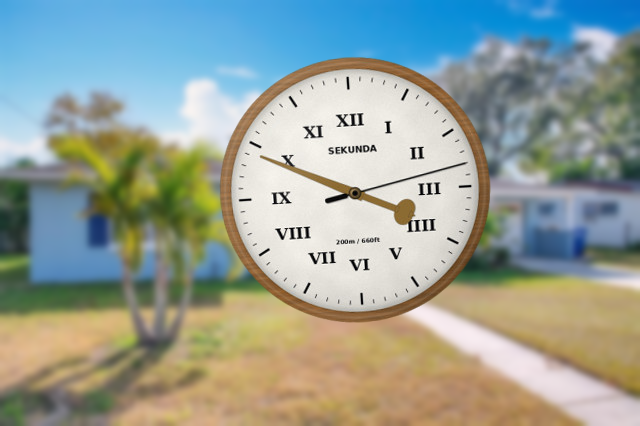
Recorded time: 3:49:13
